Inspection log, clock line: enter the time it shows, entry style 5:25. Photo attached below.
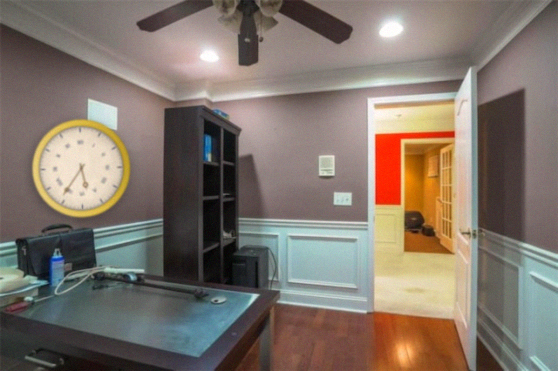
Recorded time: 5:36
